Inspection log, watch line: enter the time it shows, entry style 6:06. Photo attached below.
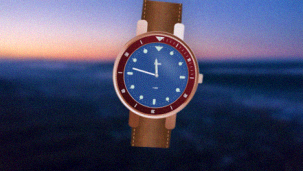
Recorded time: 11:47
